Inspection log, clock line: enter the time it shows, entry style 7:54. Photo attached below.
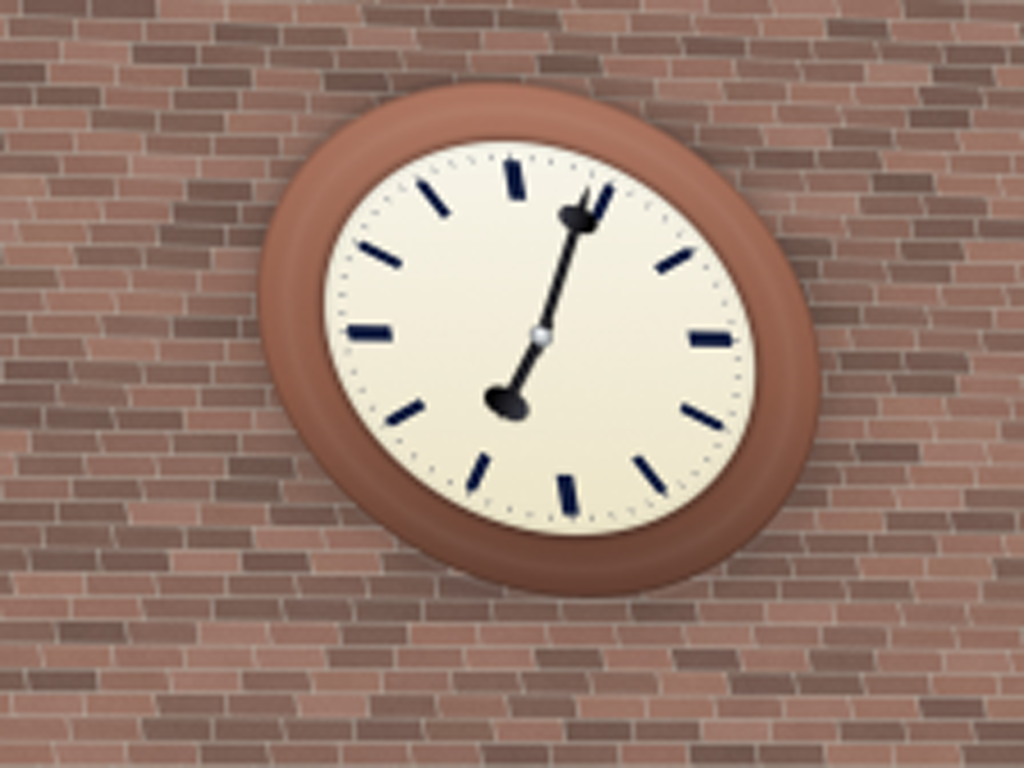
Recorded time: 7:04
